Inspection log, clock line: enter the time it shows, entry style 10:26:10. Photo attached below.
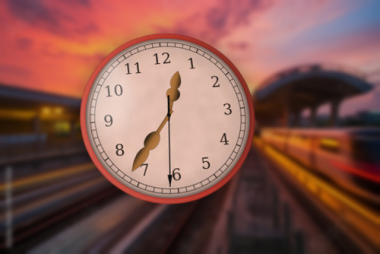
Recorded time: 12:36:31
